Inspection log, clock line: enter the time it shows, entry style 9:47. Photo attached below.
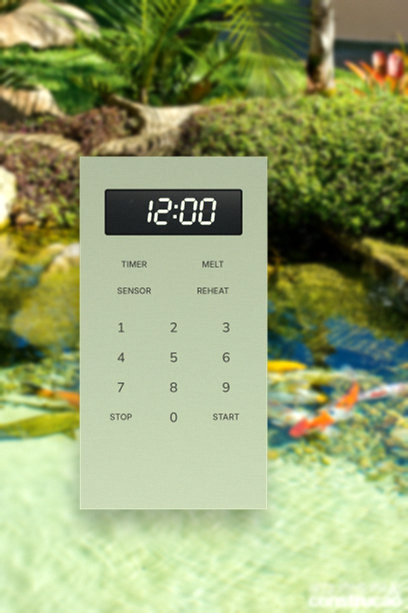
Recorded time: 12:00
